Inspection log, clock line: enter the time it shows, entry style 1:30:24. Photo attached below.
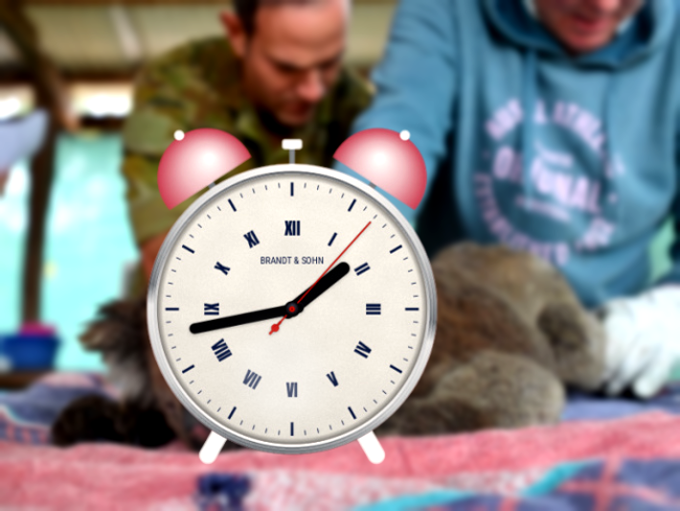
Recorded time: 1:43:07
